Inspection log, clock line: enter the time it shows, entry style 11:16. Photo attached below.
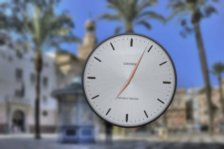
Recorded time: 7:04
